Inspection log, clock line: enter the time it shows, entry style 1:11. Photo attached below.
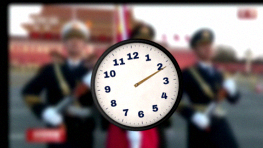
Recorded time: 2:11
